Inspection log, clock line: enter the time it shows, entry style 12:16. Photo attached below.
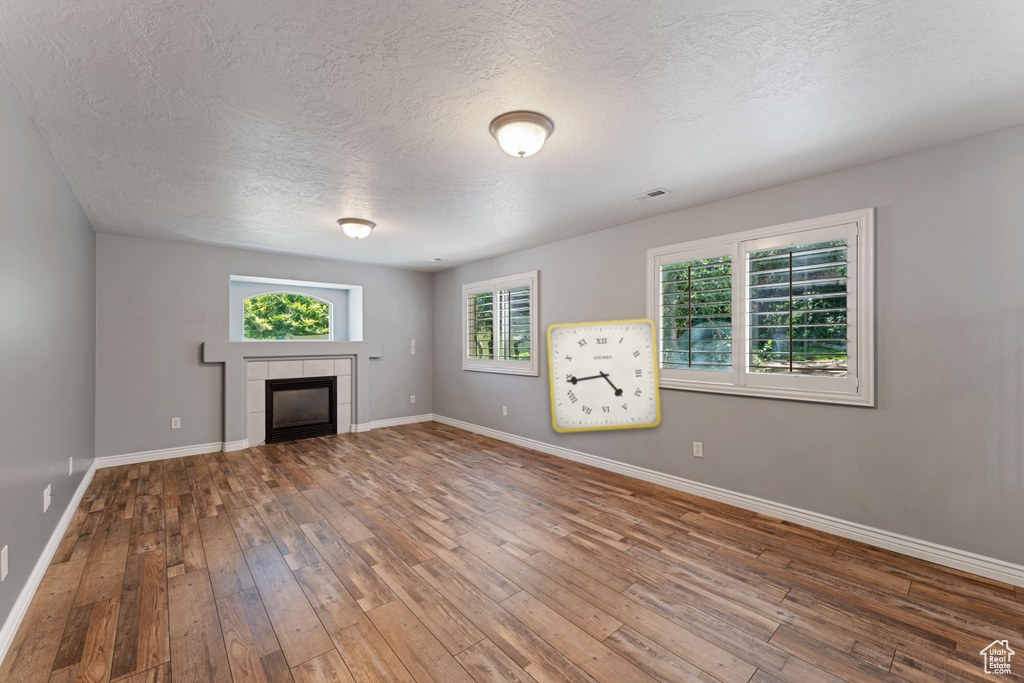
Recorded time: 4:44
